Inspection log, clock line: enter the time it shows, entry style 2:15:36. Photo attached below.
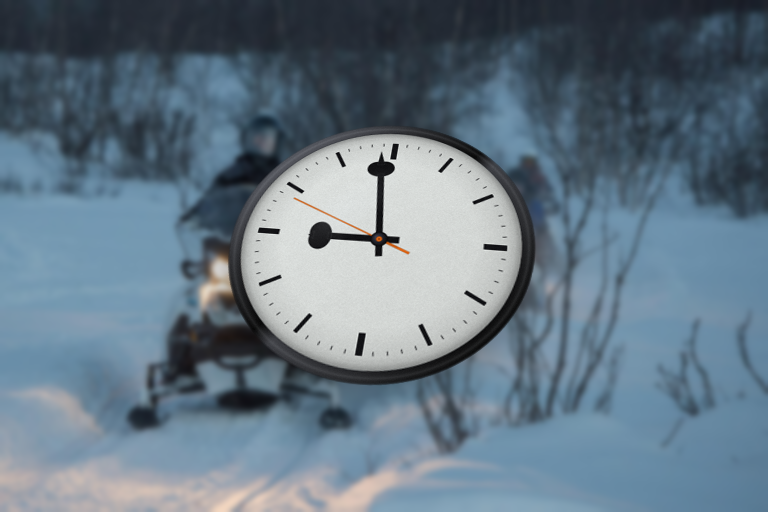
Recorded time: 8:58:49
